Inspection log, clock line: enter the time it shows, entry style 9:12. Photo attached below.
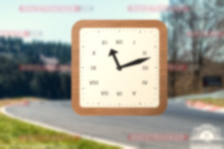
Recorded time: 11:12
